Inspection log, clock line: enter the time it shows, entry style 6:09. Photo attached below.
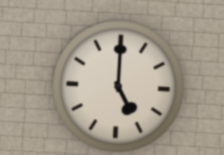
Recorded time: 5:00
